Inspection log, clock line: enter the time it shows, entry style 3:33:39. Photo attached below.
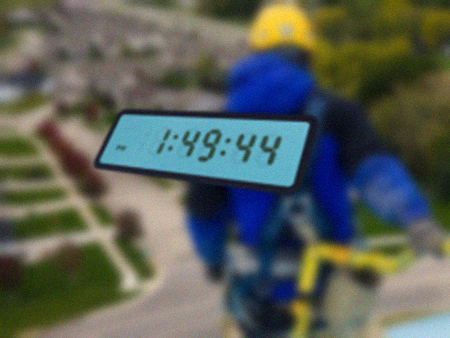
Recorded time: 1:49:44
